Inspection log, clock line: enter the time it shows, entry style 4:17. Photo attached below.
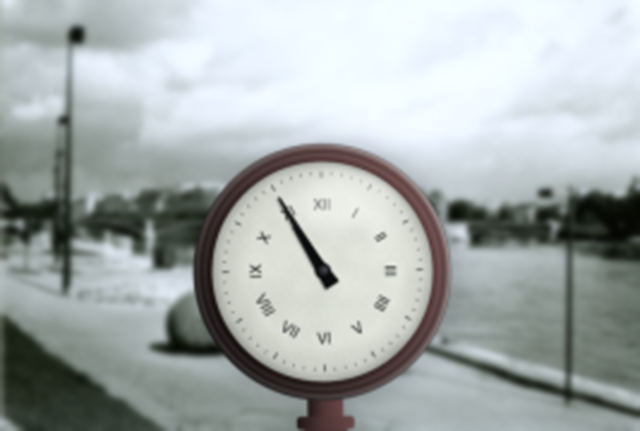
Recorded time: 10:55
